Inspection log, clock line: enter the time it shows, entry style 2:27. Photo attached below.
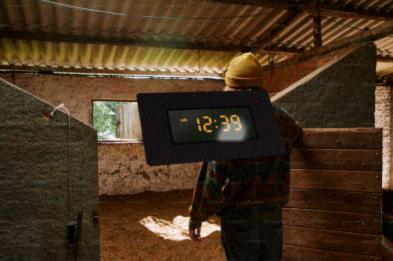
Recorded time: 12:39
